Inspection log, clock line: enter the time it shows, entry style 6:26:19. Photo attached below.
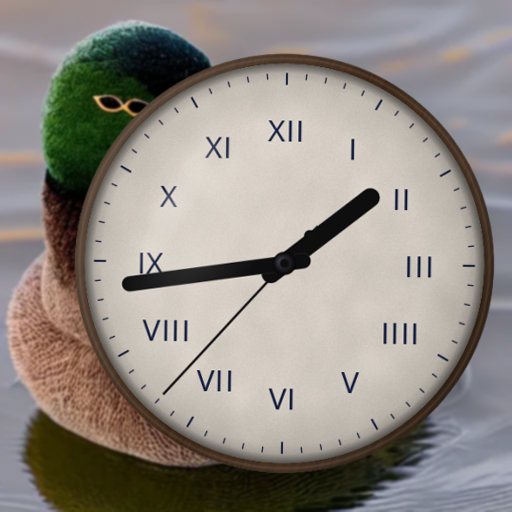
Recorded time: 1:43:37
